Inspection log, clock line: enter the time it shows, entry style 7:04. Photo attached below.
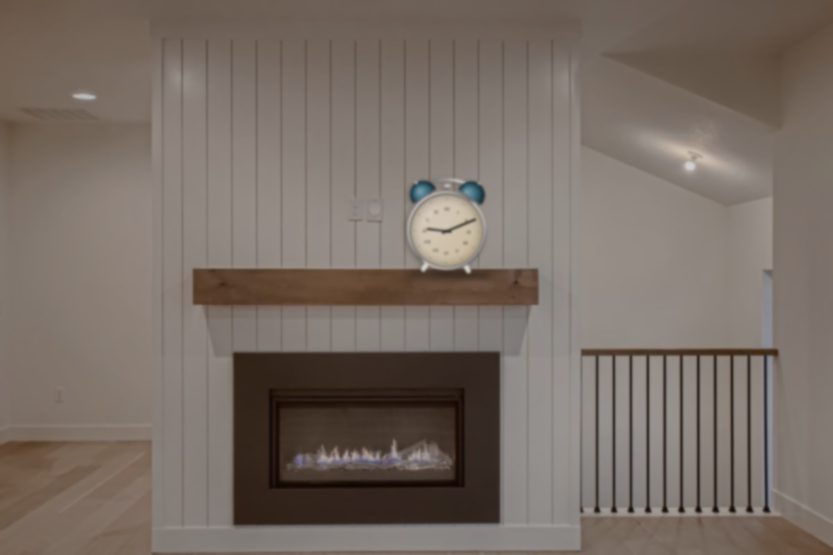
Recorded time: 9:11
